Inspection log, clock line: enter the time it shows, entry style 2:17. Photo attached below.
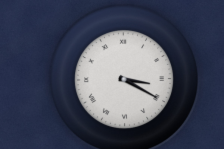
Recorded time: 3:20
